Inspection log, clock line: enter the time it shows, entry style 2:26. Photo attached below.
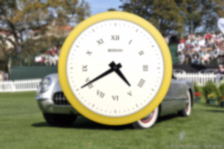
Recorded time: 4:40
